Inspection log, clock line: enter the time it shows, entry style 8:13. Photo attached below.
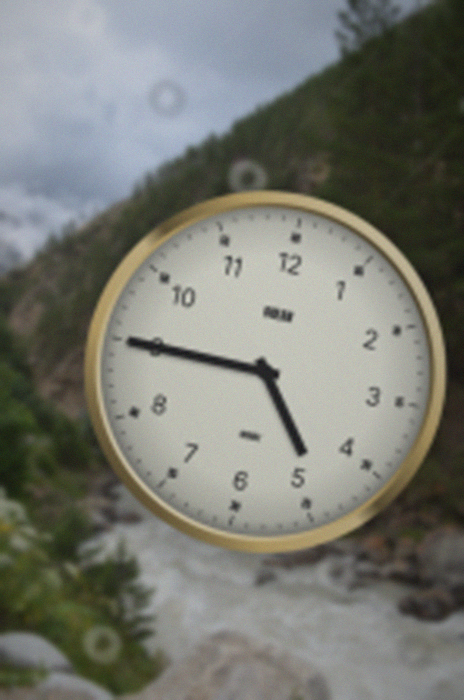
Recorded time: 4:45
